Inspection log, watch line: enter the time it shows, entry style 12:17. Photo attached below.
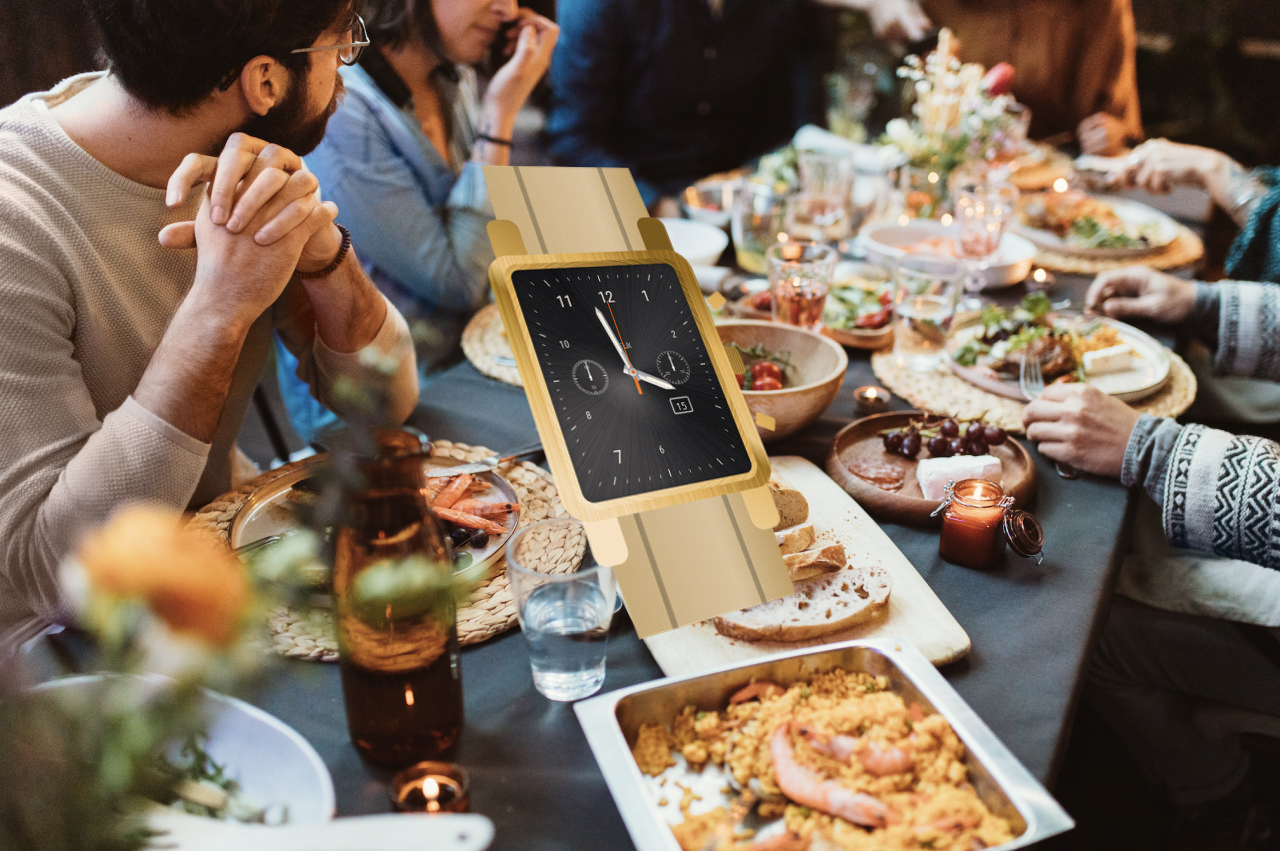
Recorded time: 3:58
